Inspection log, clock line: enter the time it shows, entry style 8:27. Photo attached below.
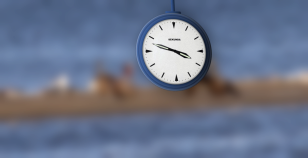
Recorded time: 3:48
